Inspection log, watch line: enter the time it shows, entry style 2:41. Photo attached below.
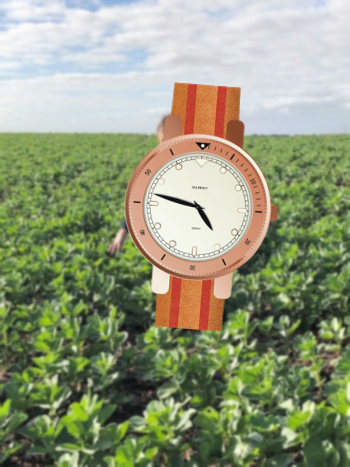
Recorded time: 4:47
